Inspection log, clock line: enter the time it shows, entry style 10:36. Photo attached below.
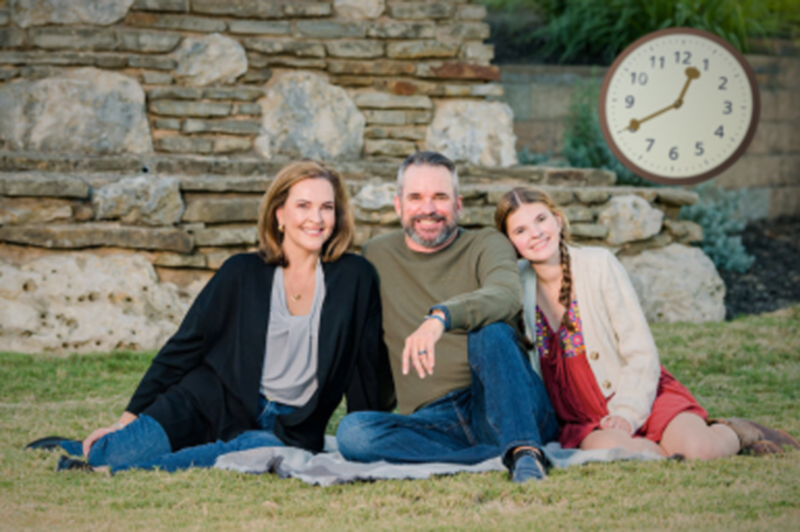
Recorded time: 12:40
